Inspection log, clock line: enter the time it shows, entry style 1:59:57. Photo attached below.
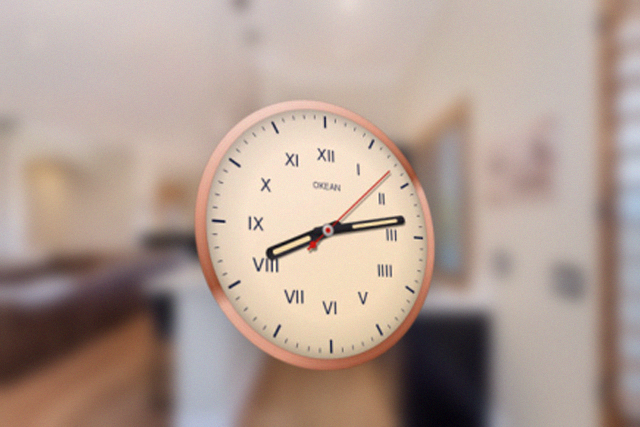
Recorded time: 8:13:08
